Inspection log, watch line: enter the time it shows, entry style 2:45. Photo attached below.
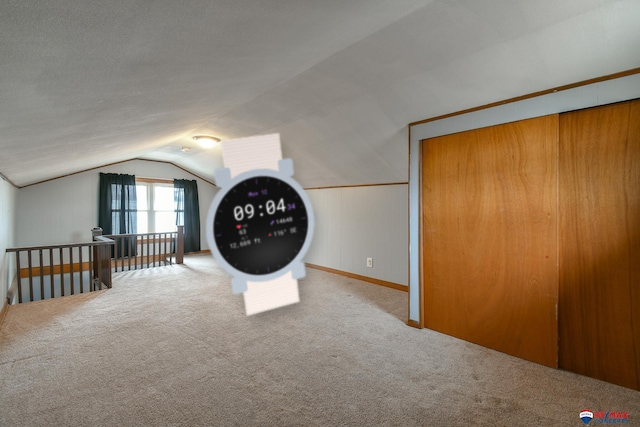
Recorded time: 9:04
